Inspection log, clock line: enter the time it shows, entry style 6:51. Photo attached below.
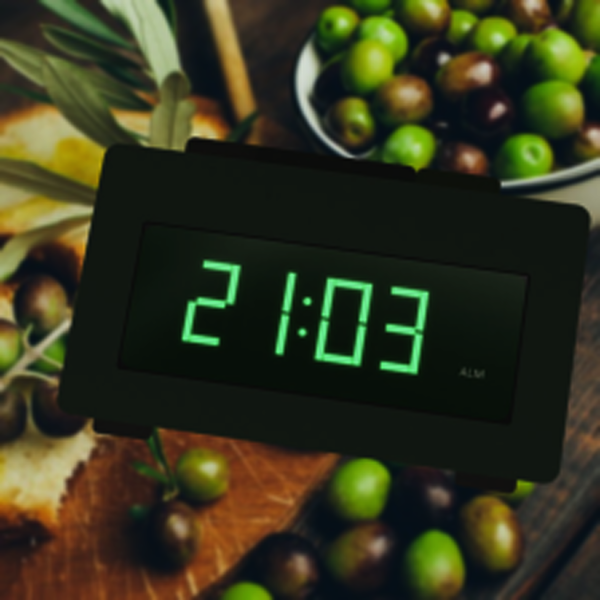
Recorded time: 21:03
